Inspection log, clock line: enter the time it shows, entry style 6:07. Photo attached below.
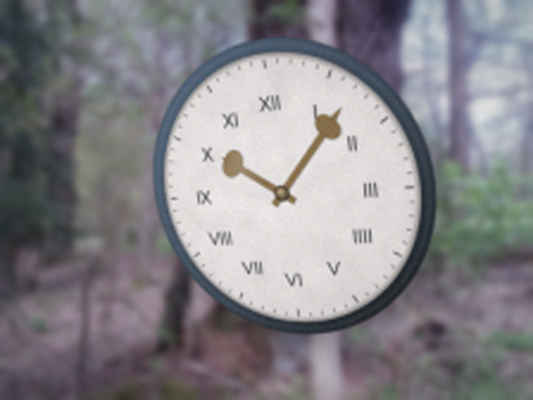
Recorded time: 10:07
